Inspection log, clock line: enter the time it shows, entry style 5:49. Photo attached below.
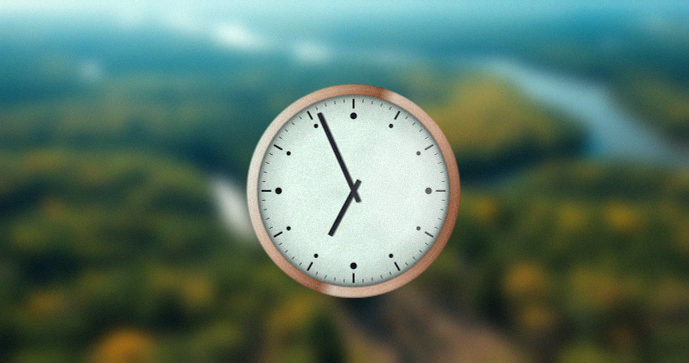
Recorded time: 6:56
